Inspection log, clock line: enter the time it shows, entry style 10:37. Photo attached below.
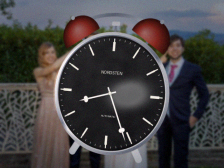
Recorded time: 8:26
